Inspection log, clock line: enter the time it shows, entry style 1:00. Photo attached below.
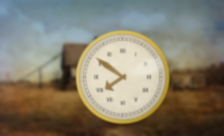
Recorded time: 7:51
